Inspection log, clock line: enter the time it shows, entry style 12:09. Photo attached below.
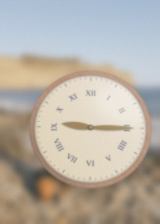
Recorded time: 9:15
